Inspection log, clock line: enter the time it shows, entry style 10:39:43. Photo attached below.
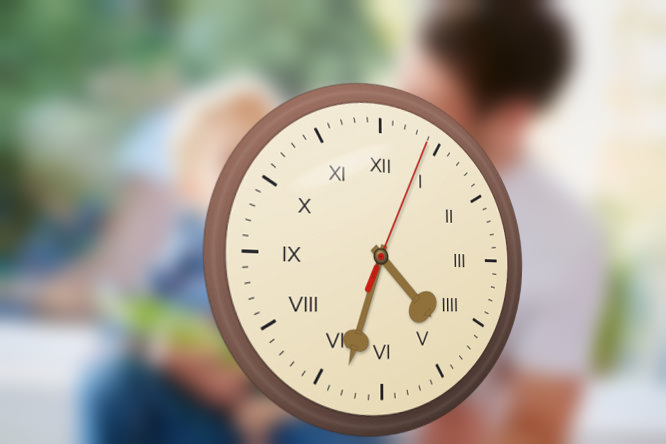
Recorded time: 4:33:04
